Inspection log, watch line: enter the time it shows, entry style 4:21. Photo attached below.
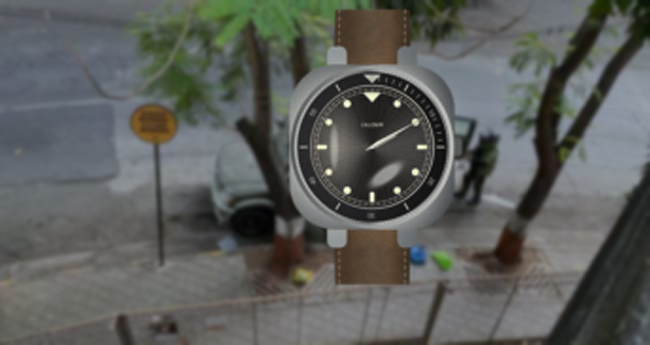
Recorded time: 2:10
